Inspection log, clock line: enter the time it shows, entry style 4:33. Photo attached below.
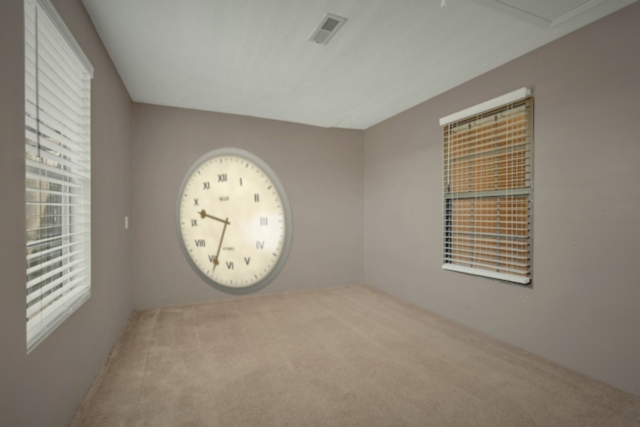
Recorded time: 9:34
